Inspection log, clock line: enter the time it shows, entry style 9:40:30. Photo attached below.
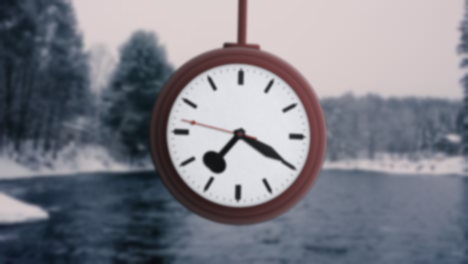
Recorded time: 7:19:47
